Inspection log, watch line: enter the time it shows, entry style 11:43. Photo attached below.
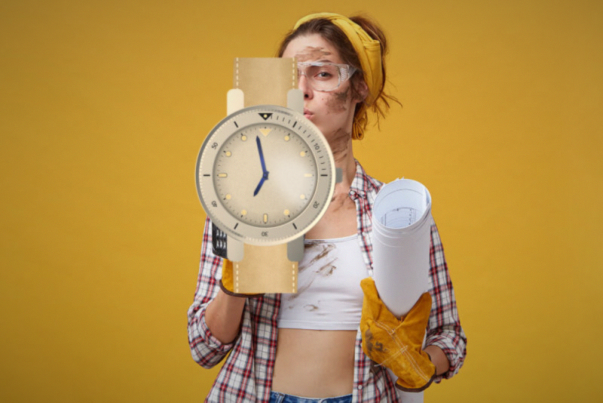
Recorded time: 6:58
